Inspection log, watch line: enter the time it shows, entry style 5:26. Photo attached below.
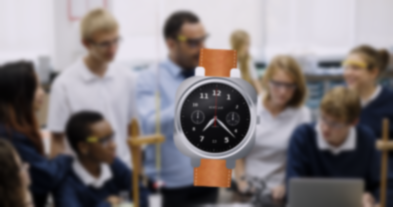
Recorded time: 7:22
